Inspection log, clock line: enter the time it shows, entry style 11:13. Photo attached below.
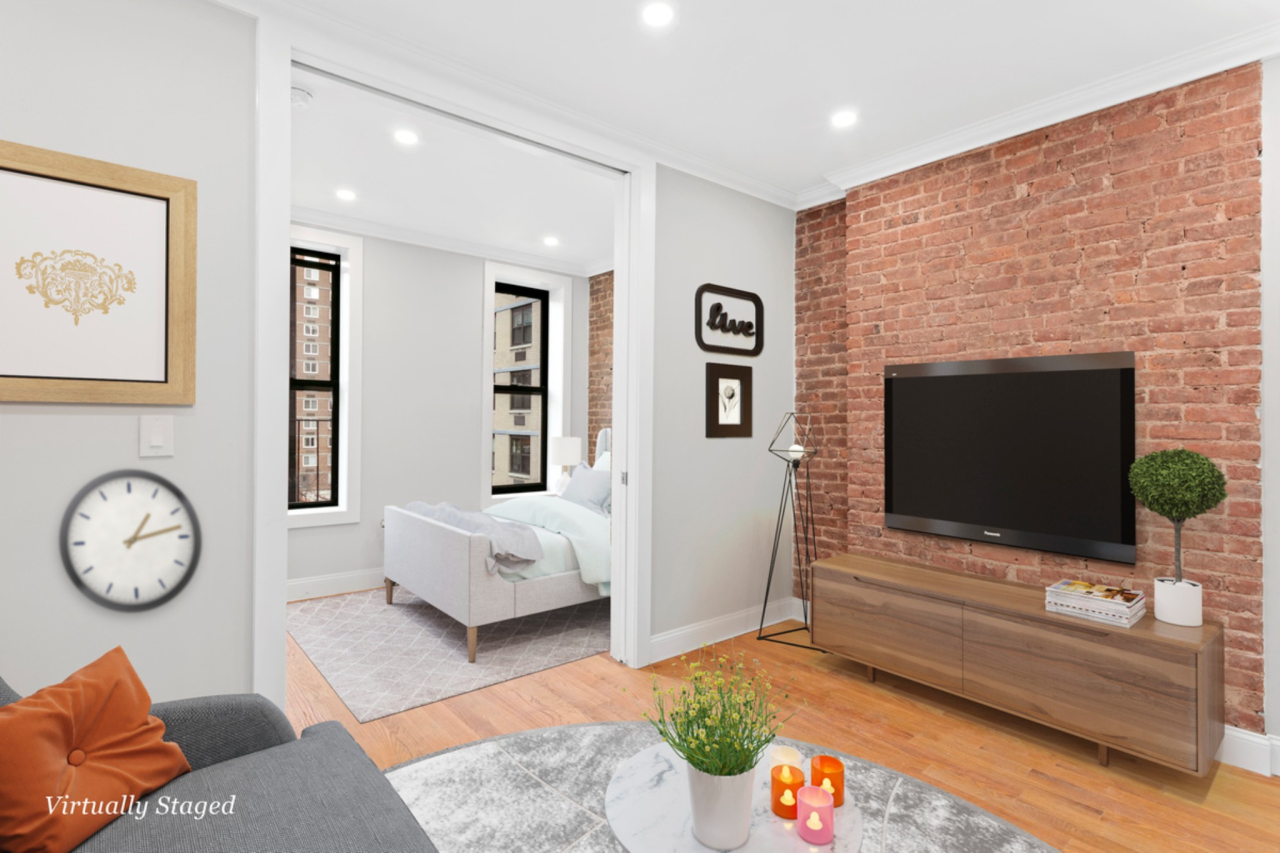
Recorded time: 1:13
